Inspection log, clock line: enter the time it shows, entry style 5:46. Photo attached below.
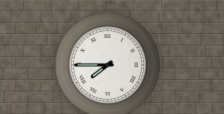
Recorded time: 7:45
